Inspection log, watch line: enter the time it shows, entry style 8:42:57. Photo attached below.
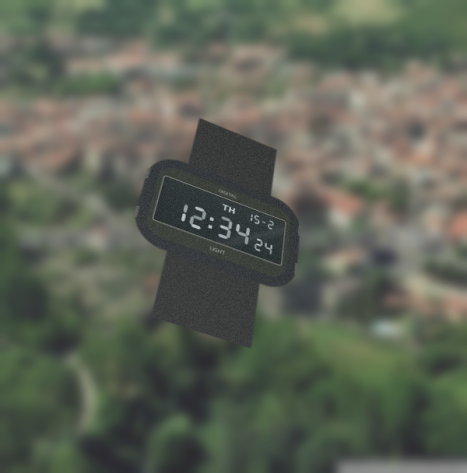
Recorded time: 12:34:24
